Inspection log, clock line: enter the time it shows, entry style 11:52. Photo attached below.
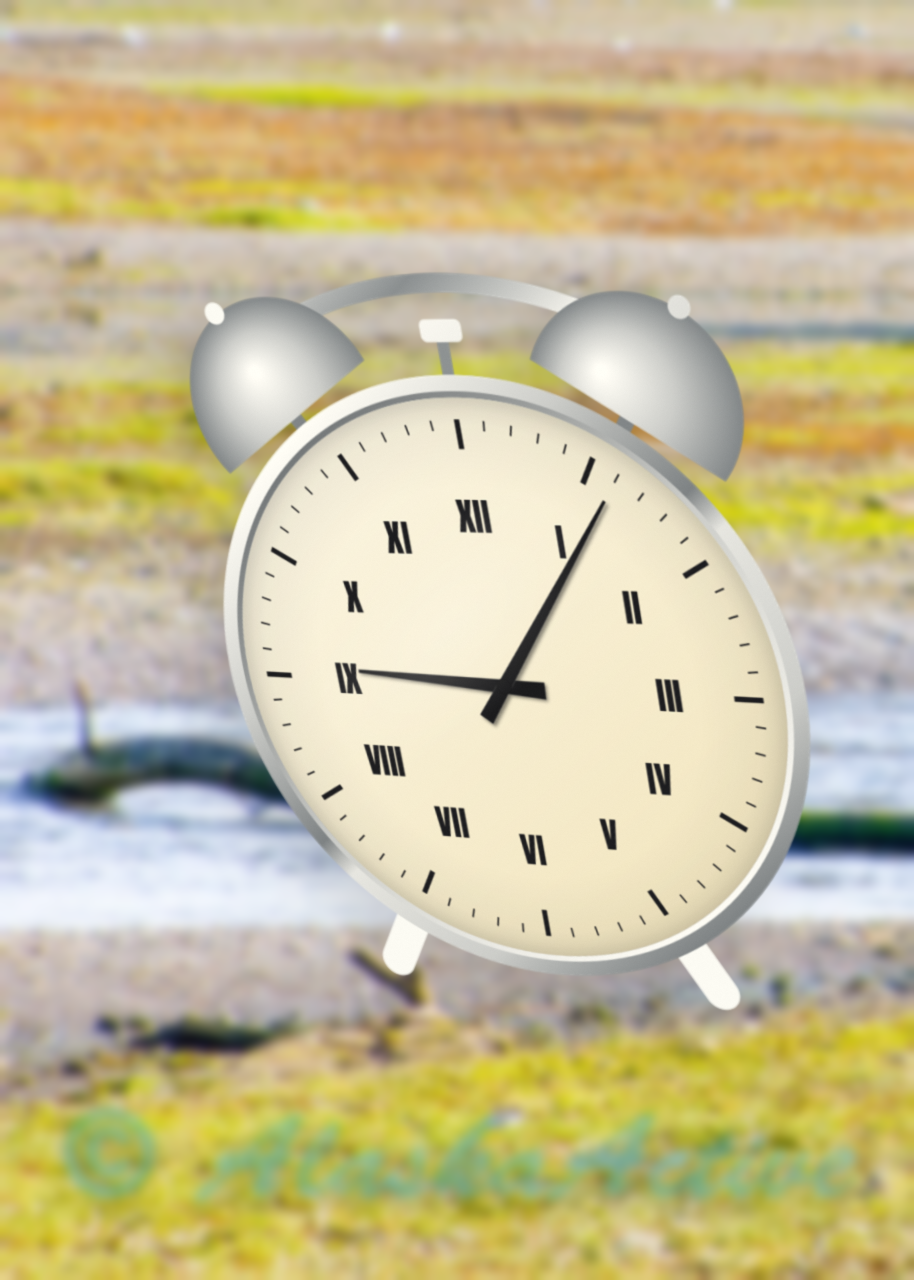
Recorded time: 9:06
